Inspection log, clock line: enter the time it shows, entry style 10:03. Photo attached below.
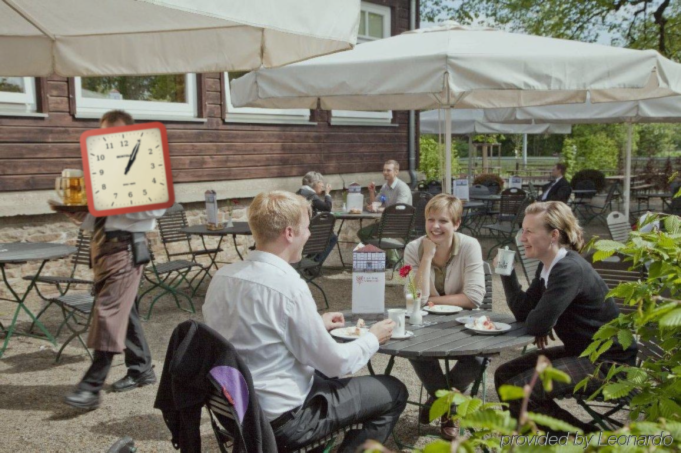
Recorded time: 1:05
